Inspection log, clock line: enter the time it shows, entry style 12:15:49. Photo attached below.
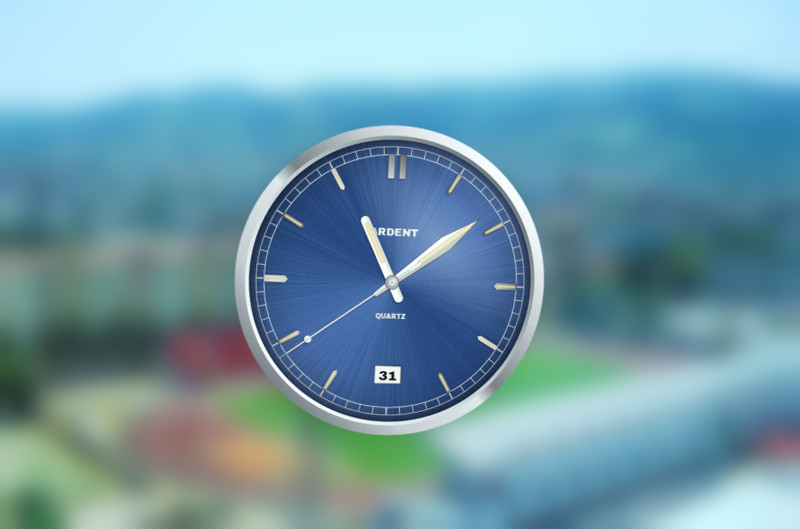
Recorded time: 11:08:39
